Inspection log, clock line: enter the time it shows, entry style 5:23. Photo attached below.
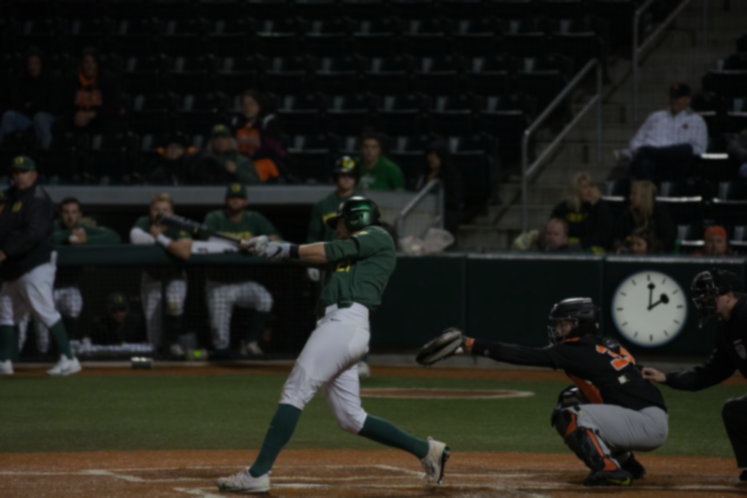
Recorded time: 2:01
